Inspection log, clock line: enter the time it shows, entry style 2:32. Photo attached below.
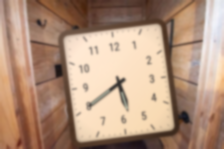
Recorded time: 5:40
